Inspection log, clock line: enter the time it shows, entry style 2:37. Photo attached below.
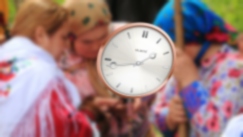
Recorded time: 1:43
